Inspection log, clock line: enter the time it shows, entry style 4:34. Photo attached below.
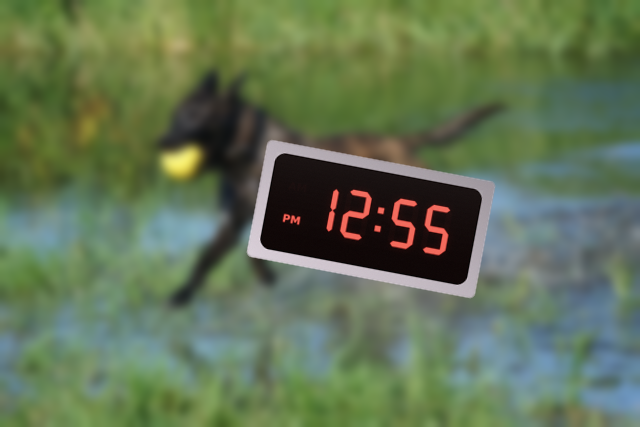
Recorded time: 12:55
